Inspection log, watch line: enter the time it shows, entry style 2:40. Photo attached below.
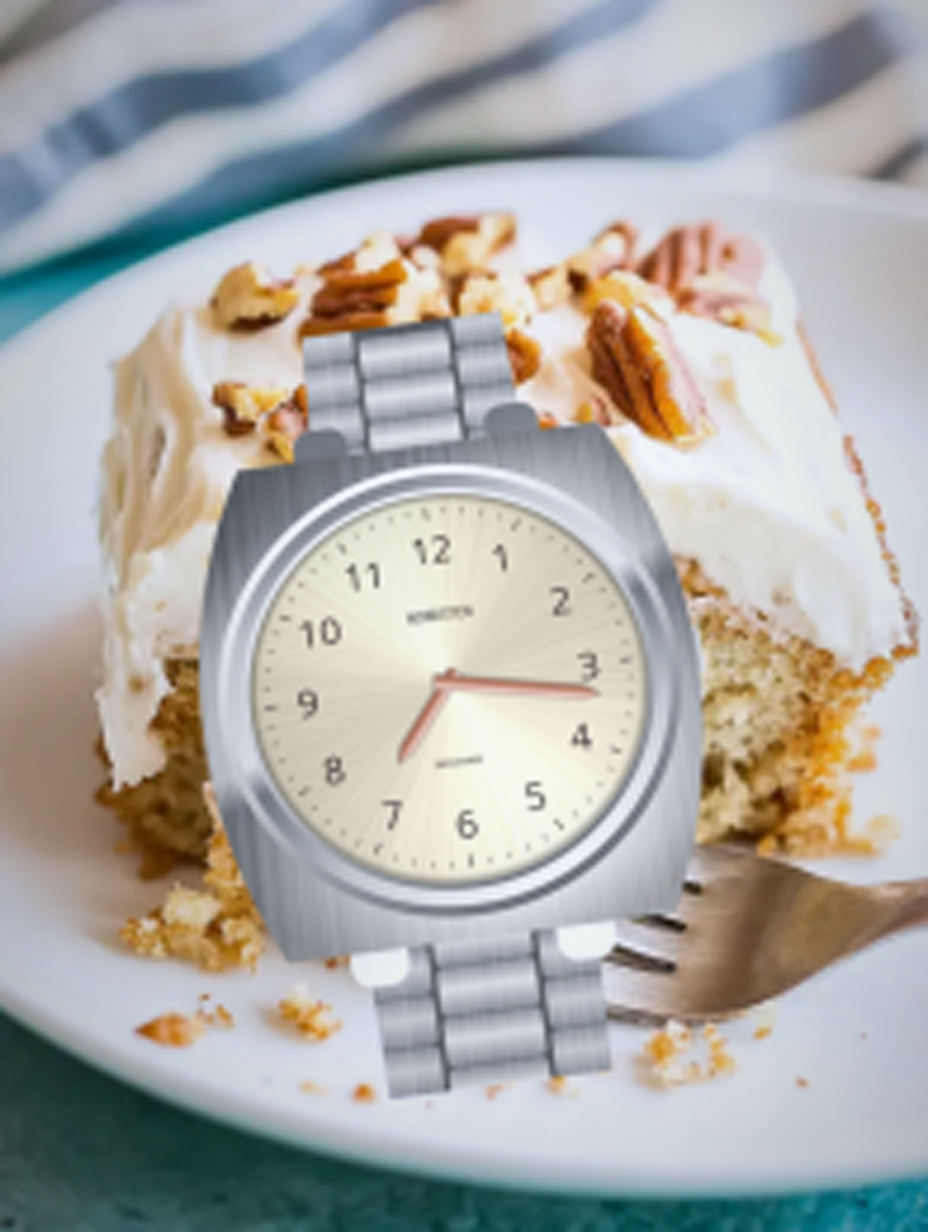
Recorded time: 7:17
